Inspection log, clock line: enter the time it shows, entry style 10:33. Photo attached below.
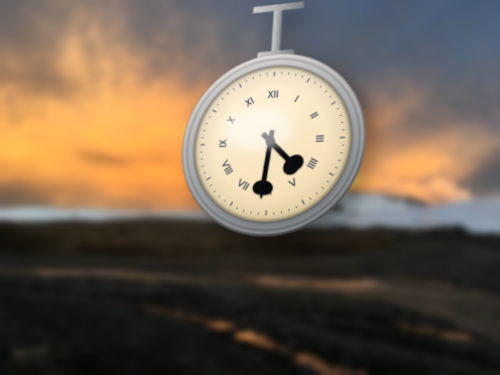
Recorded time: 4:31
